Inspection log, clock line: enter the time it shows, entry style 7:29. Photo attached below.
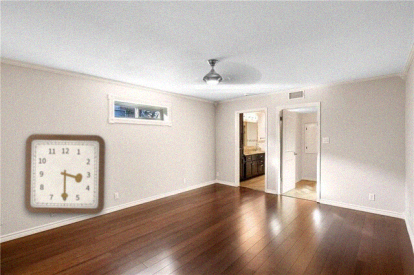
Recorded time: 3:30
